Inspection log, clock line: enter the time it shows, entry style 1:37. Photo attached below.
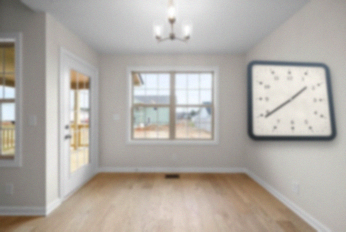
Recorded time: 1:39
